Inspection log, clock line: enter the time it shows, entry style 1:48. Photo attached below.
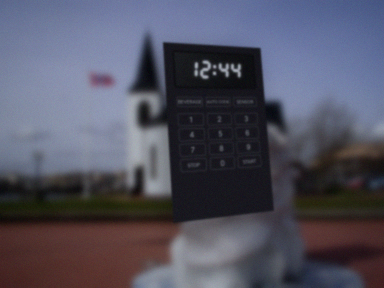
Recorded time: 12:44
